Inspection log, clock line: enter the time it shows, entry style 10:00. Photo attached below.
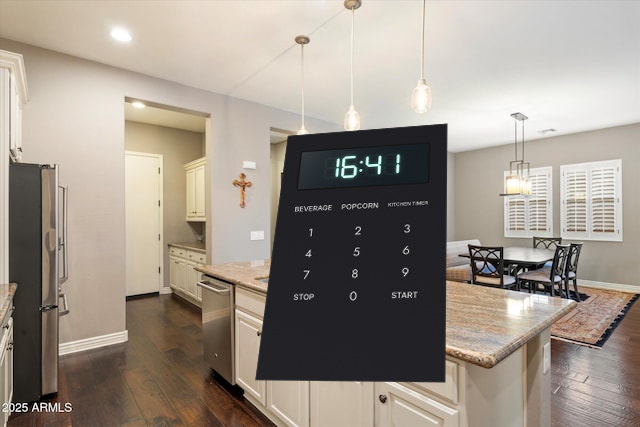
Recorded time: 16:41
